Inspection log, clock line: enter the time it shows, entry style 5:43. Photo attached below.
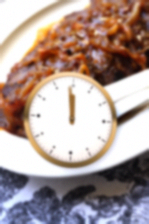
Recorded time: 11:59
